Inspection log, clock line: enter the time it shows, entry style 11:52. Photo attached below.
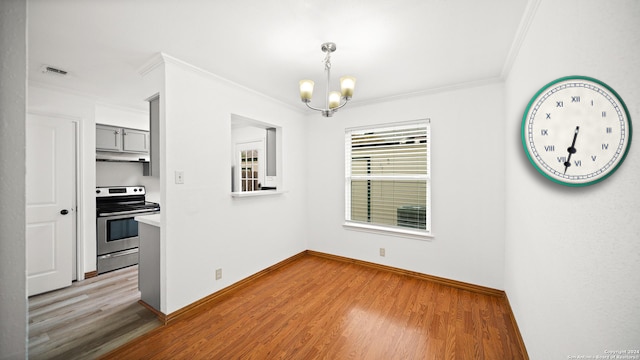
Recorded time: 6:33
